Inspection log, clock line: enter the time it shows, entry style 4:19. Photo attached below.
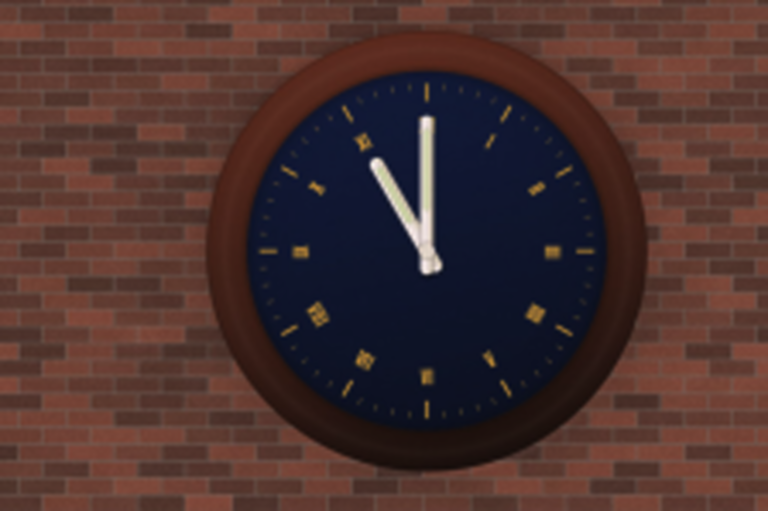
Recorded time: 11:00
